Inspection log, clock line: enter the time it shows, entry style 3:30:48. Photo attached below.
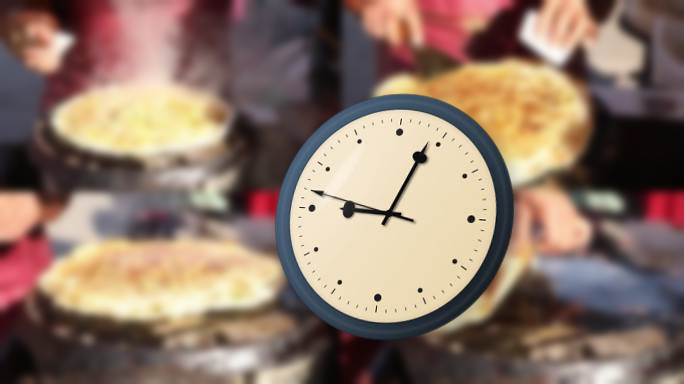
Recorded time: 9:03:47
